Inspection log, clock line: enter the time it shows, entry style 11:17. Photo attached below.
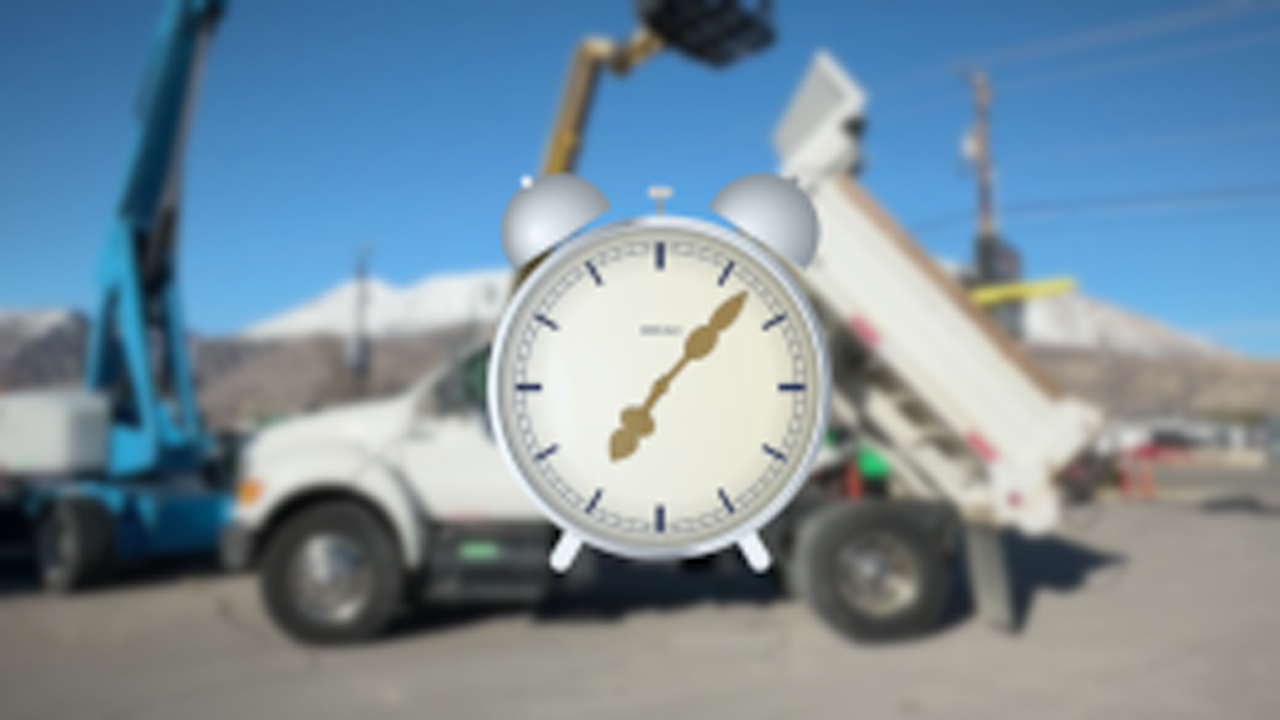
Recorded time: 7:07
